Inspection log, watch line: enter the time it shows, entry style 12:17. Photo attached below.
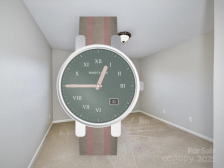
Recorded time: 12:45
